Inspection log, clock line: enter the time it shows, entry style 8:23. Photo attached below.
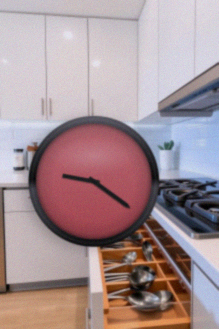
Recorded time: 9:21
